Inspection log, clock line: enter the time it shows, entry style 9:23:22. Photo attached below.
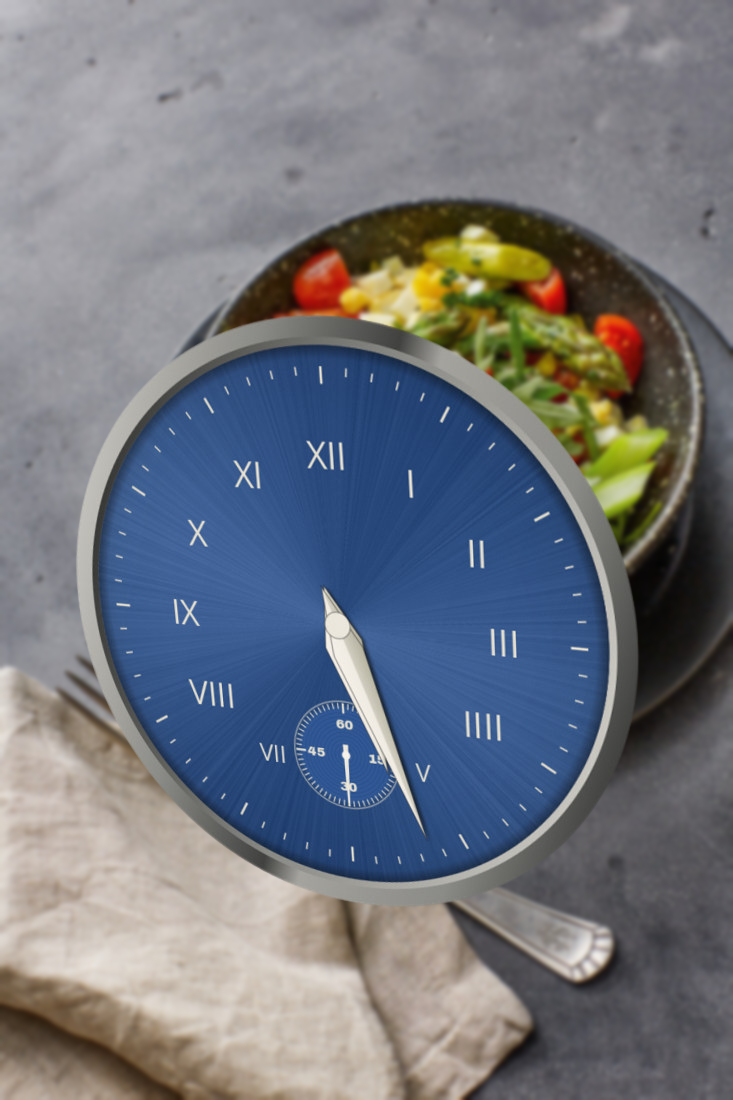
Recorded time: 5:26:30
